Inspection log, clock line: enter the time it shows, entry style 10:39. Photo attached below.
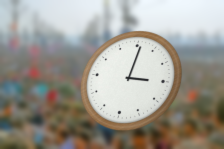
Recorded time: 3:01
